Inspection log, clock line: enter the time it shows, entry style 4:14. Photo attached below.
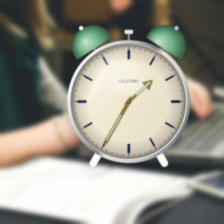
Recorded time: 1:35
